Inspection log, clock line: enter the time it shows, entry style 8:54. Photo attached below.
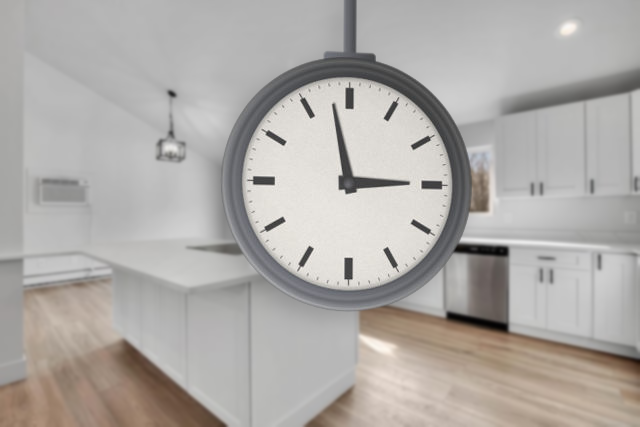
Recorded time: 2:58
